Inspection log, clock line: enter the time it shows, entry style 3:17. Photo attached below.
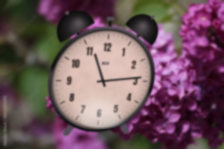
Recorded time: 11:14
